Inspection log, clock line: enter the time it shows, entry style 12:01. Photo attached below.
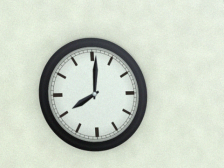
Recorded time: 8:01
